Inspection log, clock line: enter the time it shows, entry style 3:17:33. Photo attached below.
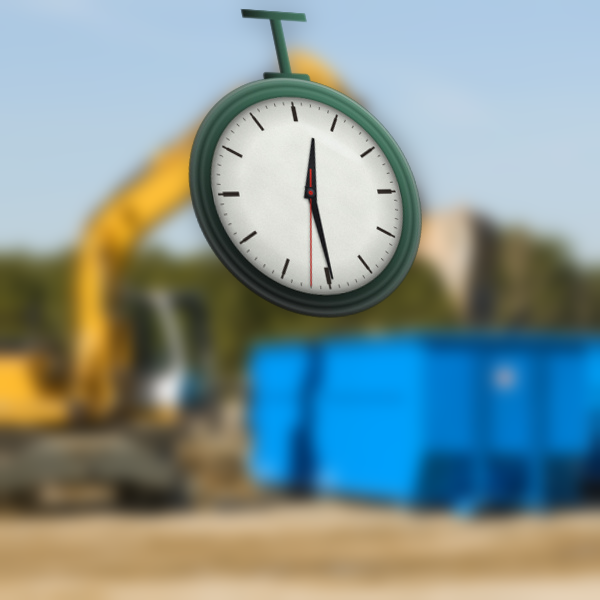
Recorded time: 12:29:32
